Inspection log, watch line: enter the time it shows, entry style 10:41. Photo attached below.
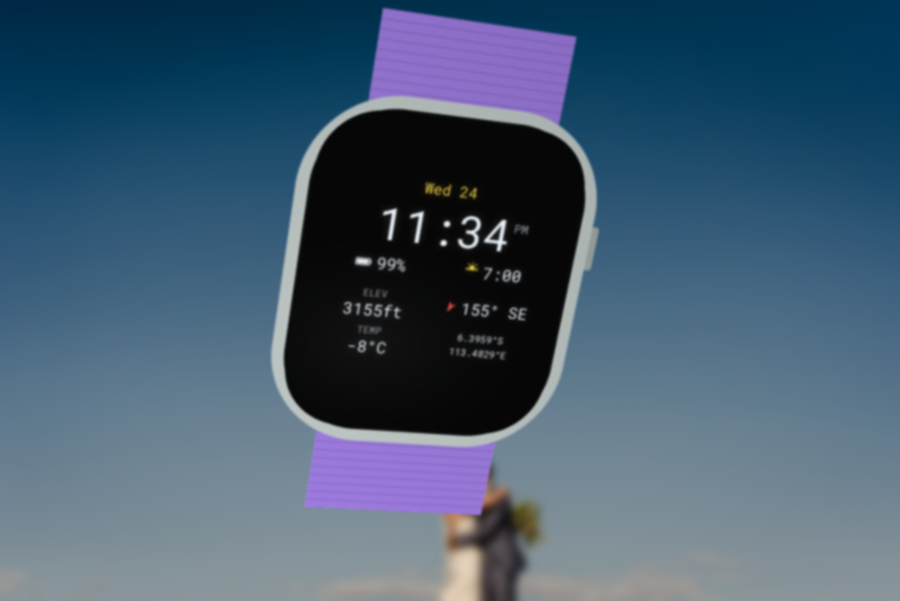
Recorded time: 11:34
